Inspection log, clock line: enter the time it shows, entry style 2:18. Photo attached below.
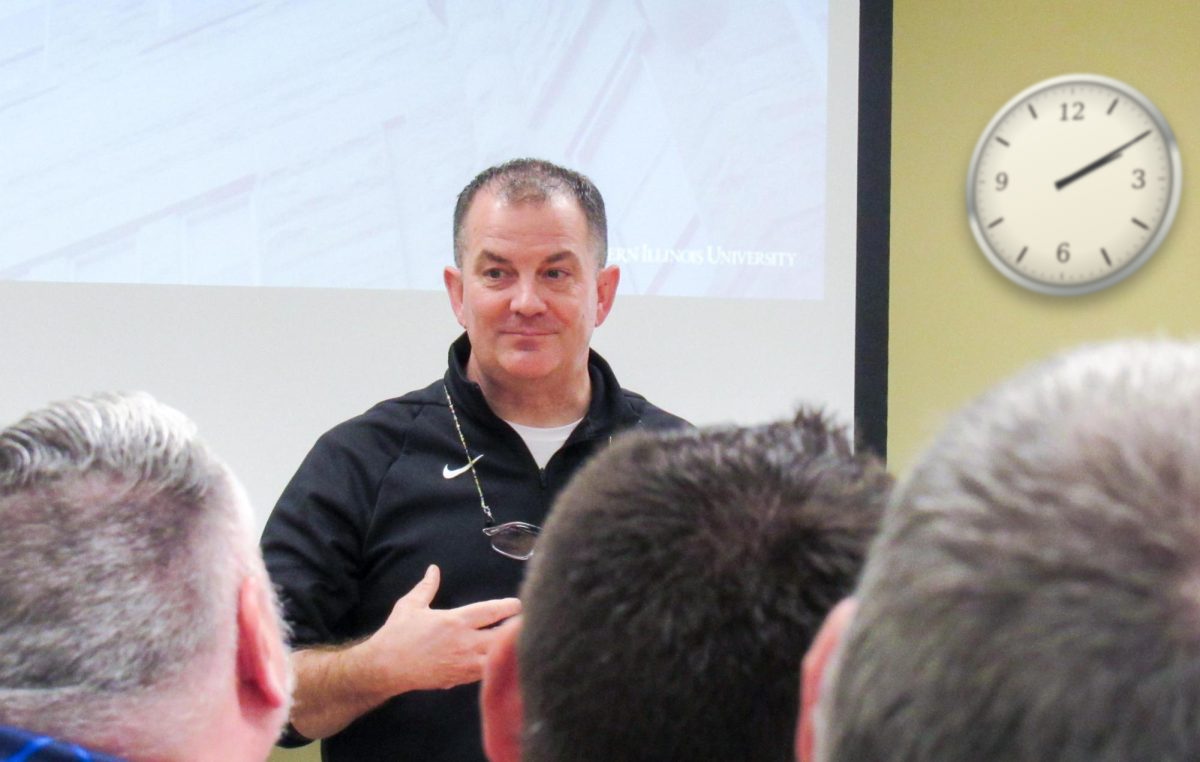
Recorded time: 2:10
